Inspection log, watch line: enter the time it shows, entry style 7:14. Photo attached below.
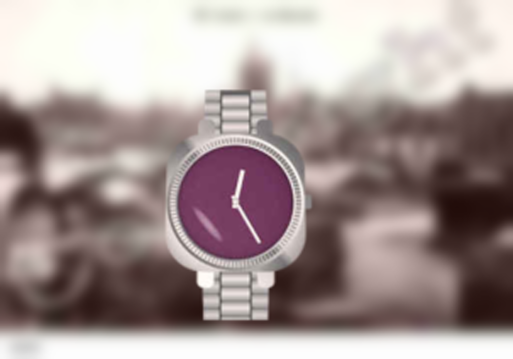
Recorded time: 12:25
